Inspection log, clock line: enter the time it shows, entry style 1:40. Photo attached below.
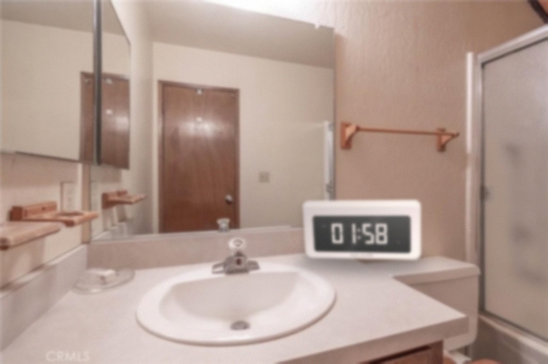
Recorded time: 1:58
